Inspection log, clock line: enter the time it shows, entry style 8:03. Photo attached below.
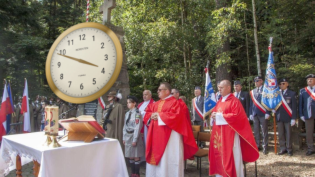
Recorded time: 3:49
